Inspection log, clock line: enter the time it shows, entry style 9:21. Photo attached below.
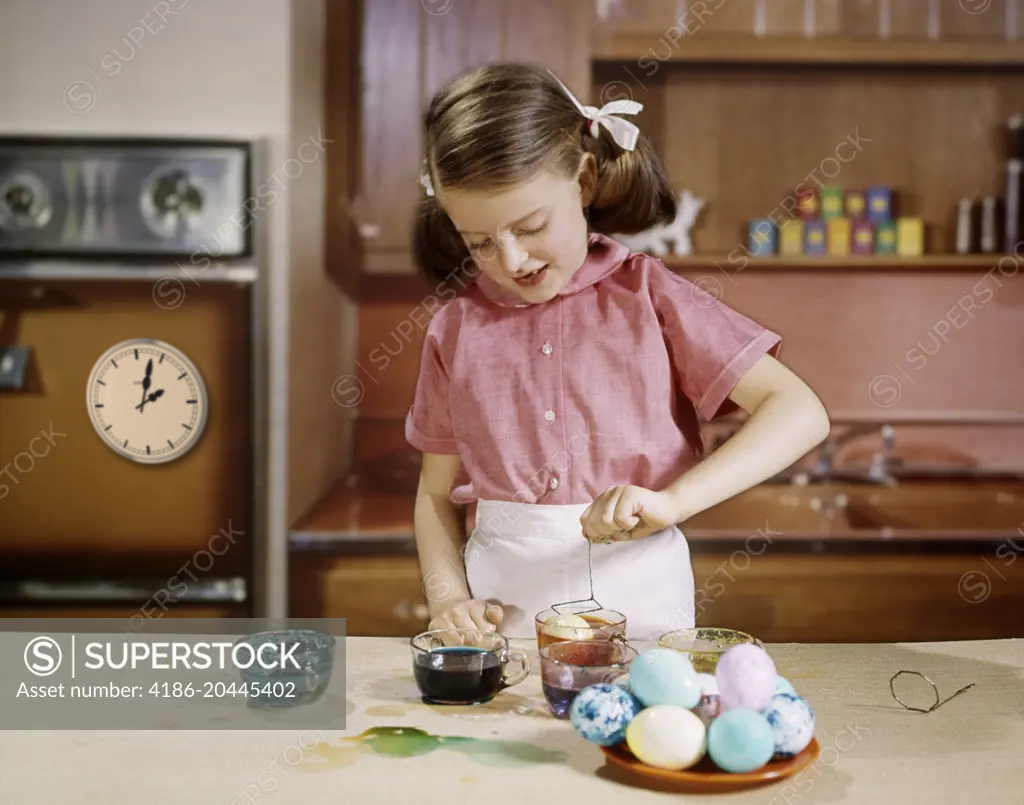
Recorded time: 2:03
